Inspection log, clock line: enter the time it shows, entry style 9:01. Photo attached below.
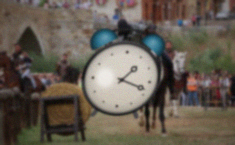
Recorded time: 1:18
